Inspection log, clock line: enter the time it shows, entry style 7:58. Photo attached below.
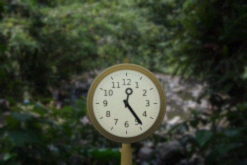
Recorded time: 12:24
